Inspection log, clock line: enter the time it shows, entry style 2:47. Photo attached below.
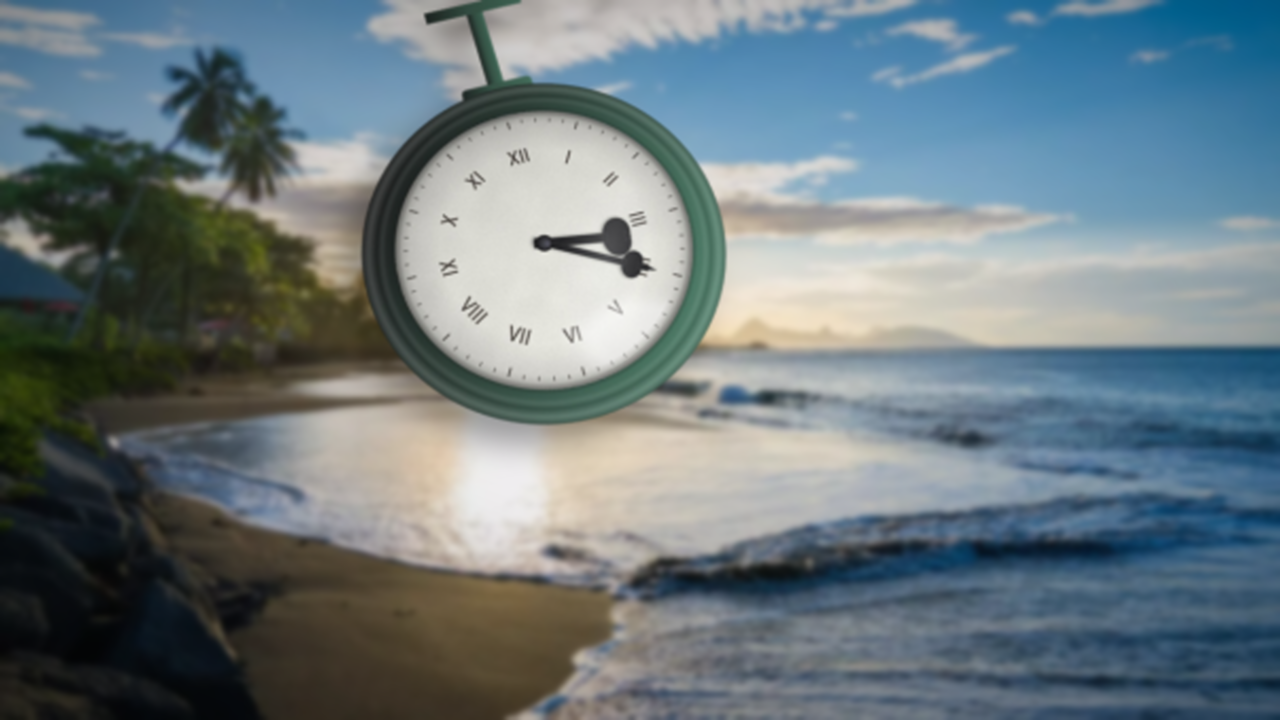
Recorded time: 3:20
